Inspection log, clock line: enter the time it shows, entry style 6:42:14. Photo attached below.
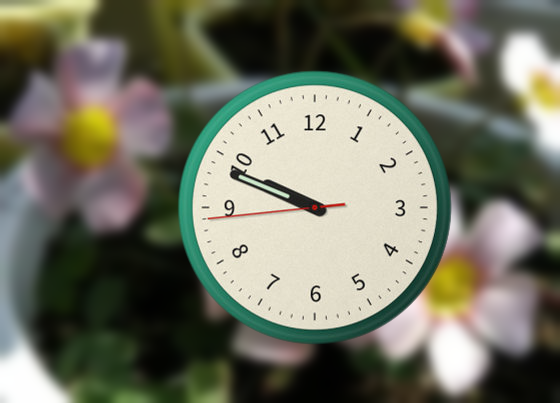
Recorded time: 9:48:44
